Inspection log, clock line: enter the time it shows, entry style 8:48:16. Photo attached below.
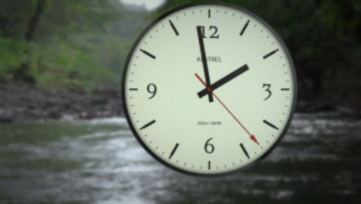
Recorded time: 1:58:23
